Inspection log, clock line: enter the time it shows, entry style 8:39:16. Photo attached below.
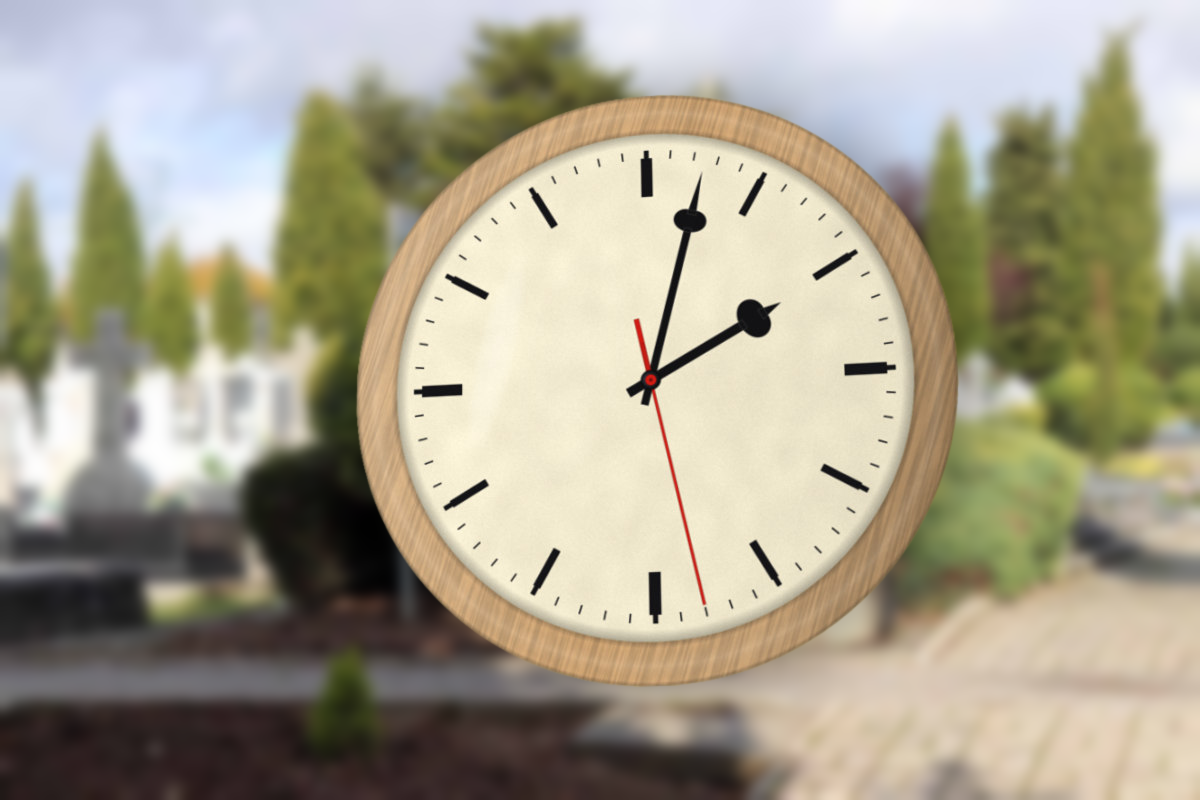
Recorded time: 2:02:28
